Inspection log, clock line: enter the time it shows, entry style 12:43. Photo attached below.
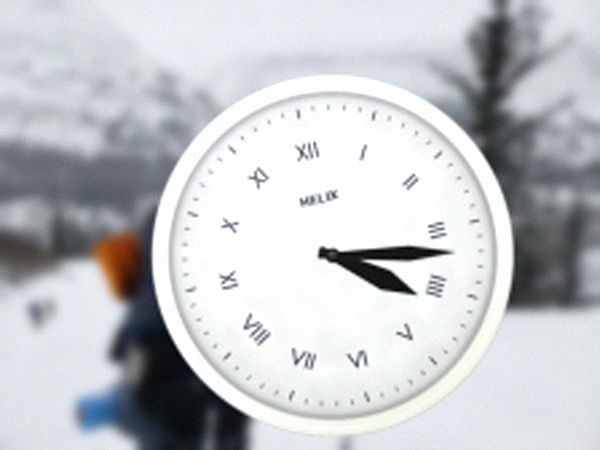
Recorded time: 4:17
